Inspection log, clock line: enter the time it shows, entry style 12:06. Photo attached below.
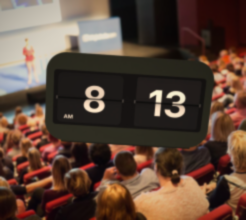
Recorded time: 8:13
